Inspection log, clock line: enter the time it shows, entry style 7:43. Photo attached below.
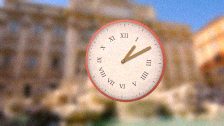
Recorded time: 1:10
